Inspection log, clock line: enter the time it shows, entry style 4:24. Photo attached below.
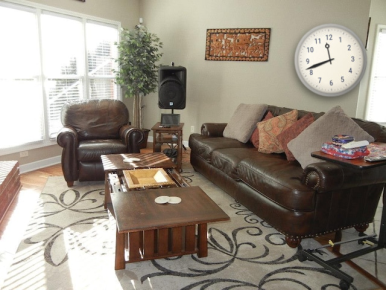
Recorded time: 11:42
